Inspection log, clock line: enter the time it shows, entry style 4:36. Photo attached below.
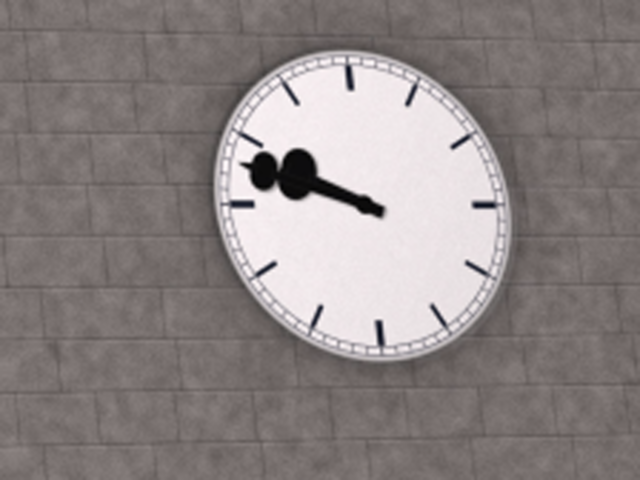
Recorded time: 9:48
